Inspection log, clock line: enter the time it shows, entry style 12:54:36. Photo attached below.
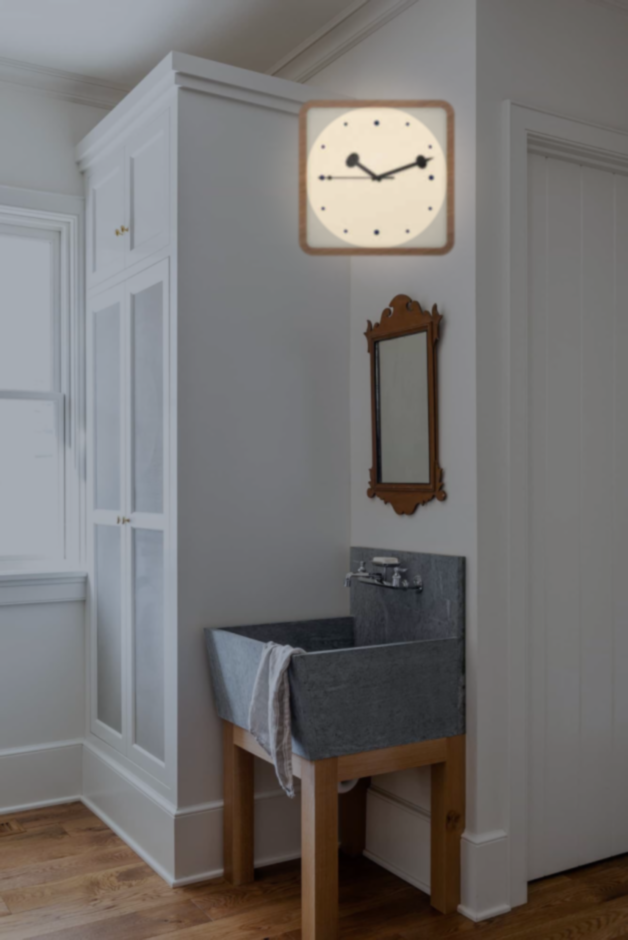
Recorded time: 10:11:45
